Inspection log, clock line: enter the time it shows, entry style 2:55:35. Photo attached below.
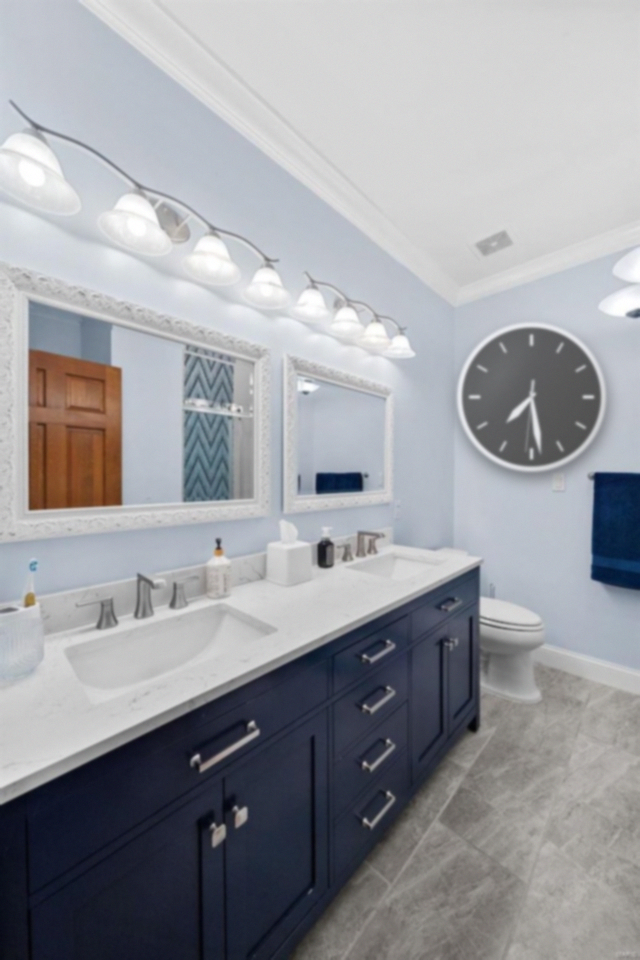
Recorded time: 7:28:31
